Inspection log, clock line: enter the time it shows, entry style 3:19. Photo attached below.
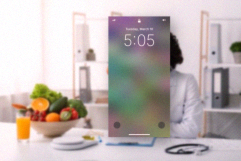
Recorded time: 5:05
